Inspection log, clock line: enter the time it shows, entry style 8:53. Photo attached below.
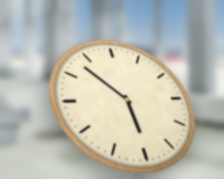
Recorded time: 5:53
